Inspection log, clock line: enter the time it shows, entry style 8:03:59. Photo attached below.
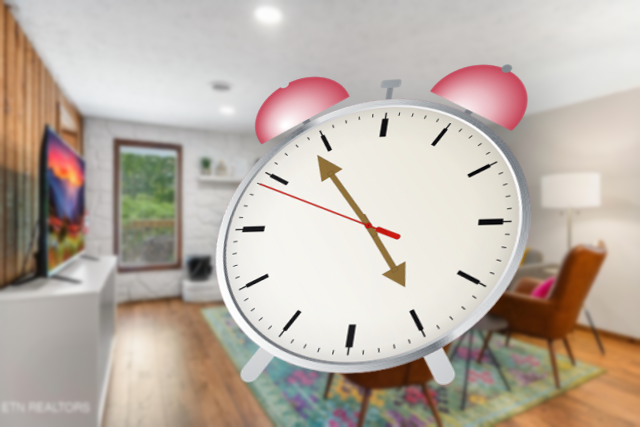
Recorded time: 4:53:49
